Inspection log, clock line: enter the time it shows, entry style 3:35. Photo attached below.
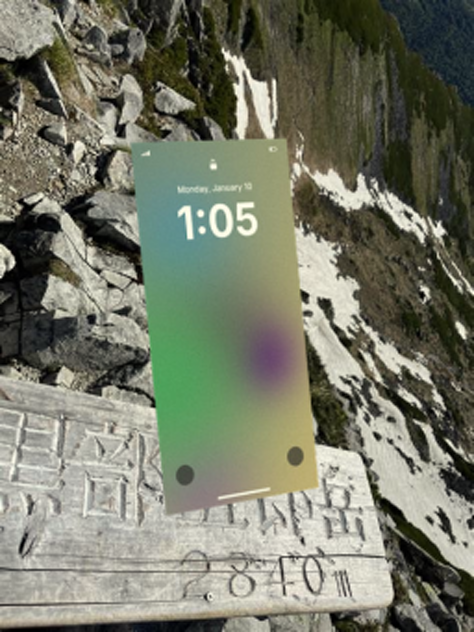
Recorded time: 1:05
